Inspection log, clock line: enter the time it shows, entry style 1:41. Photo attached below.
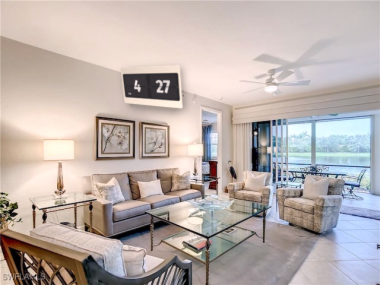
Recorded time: 4:27
